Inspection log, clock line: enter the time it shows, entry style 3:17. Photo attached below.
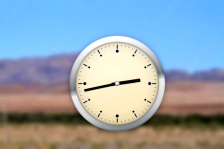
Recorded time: 2:43
